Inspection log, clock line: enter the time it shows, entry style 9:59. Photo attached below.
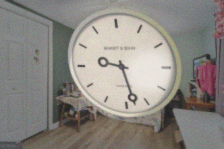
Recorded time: 9:28
